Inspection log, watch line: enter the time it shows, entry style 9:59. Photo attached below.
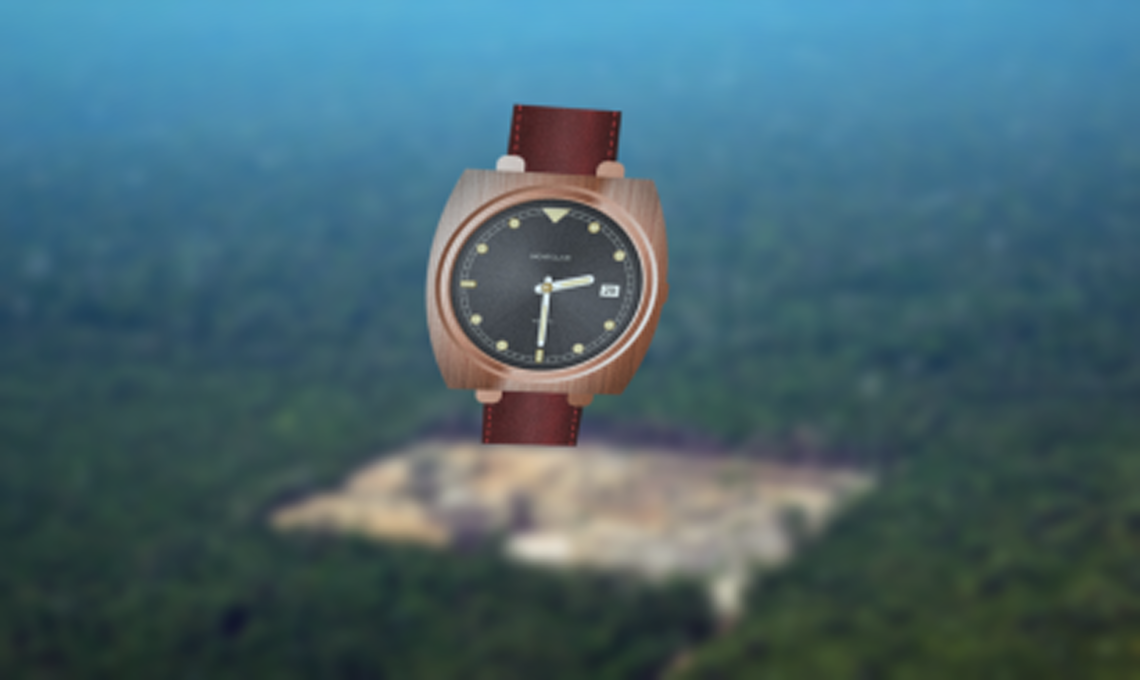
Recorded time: 2:30
